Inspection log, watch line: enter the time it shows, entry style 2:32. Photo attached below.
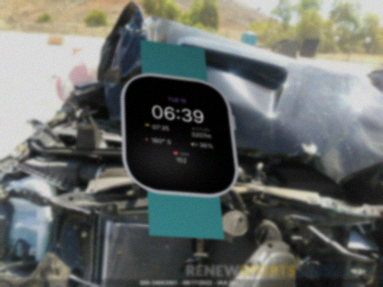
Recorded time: 6:39
